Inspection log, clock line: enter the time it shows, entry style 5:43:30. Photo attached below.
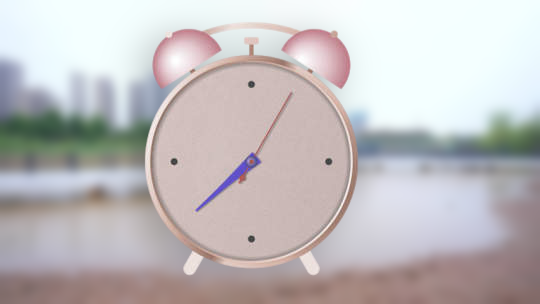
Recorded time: 7:38:05
